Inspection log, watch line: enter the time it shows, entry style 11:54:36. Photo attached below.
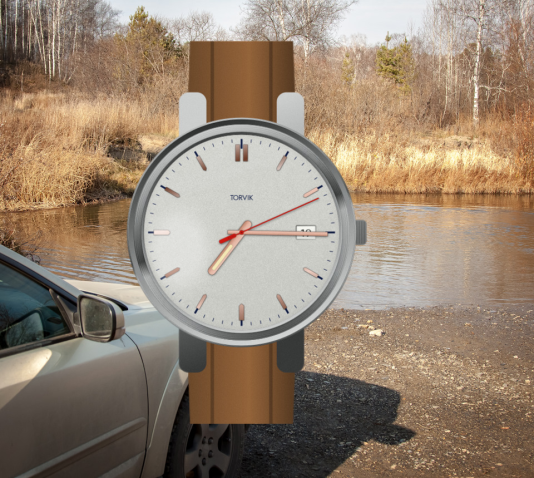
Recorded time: 7:15:11
